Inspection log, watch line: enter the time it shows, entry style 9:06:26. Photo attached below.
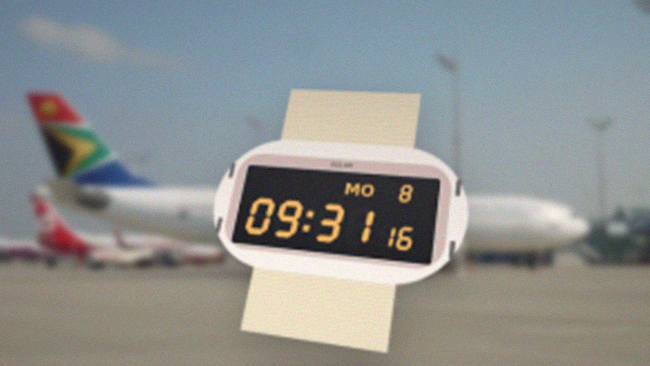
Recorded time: 9:31:16
